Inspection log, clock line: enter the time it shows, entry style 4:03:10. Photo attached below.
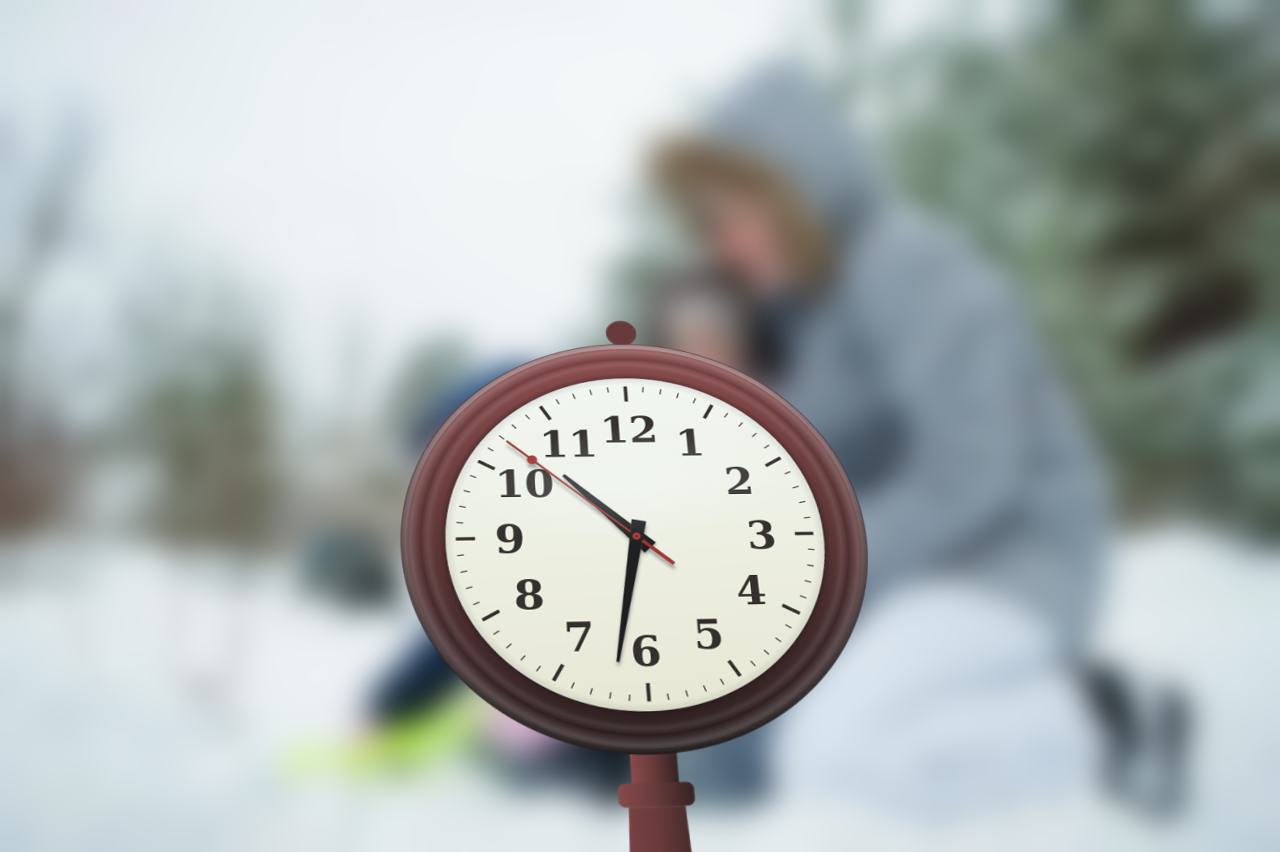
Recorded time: 10:31:52
